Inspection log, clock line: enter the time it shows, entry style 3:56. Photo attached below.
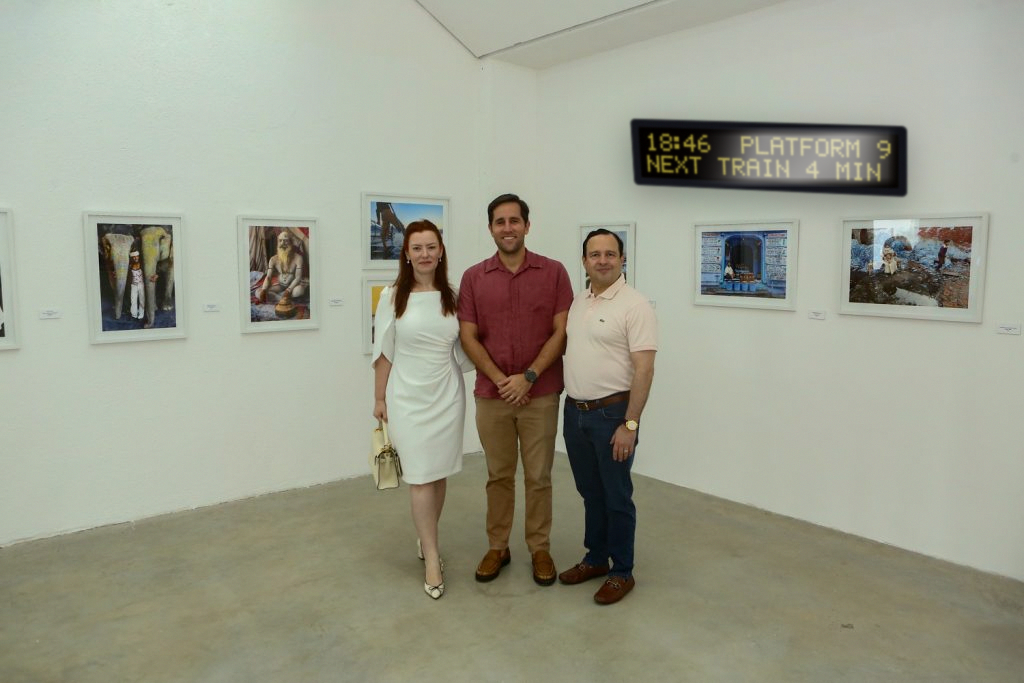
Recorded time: 18:46
